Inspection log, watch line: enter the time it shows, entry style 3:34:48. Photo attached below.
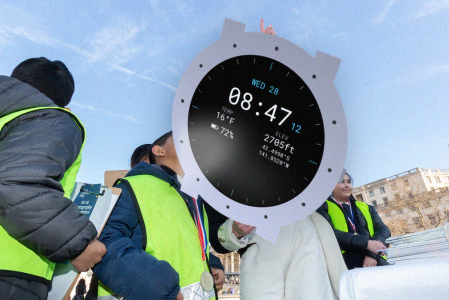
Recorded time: 8:47:12
